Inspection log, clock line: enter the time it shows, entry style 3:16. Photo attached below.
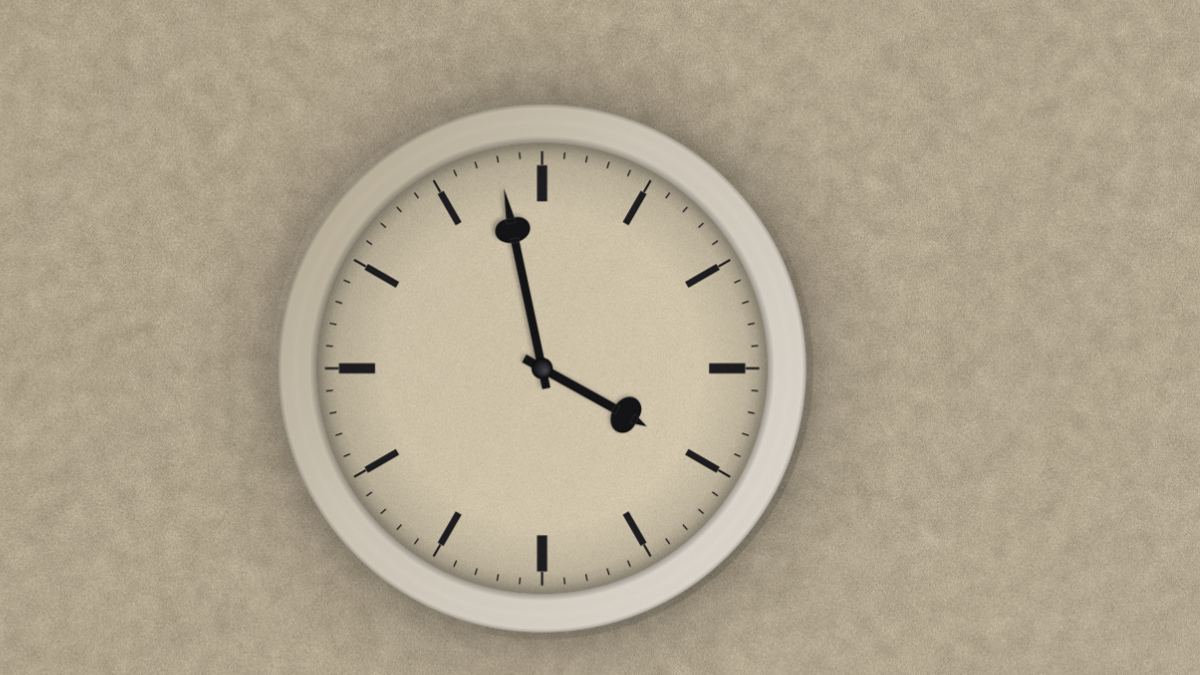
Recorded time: 3:58
